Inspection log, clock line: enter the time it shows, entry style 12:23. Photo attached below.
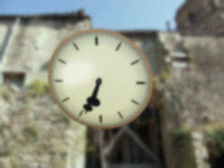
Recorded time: 6:34
